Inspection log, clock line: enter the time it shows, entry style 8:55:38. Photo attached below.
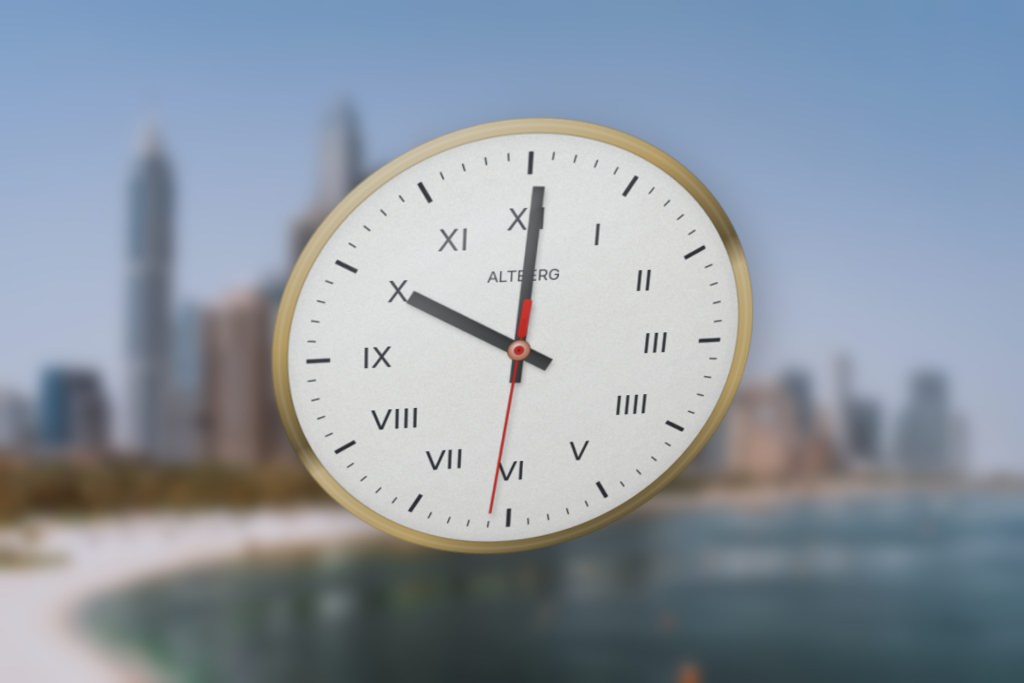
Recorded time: 10:00:31
